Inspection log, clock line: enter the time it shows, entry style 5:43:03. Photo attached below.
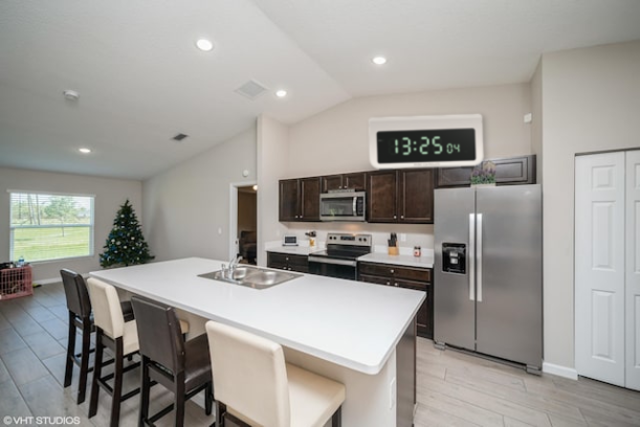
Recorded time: 13:25:04
